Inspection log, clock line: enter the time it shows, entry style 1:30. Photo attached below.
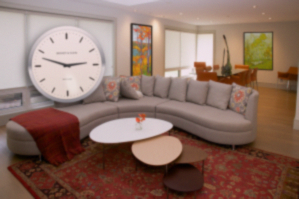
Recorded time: 2:48
